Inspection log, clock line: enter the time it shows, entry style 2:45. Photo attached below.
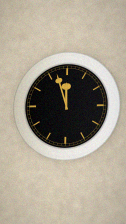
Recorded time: 11:57
